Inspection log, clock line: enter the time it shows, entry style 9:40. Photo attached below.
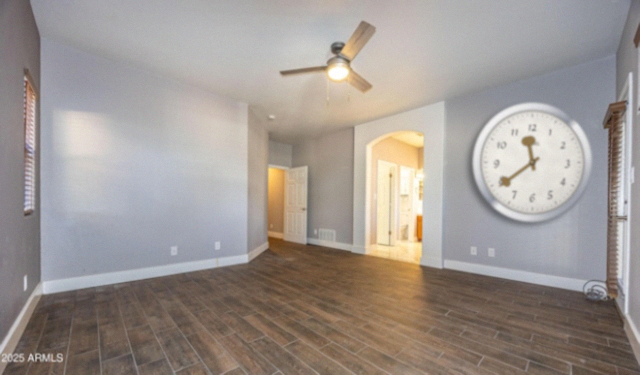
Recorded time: 11:39
